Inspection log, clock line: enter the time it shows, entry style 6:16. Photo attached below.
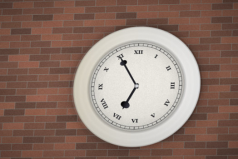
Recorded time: 6:55
